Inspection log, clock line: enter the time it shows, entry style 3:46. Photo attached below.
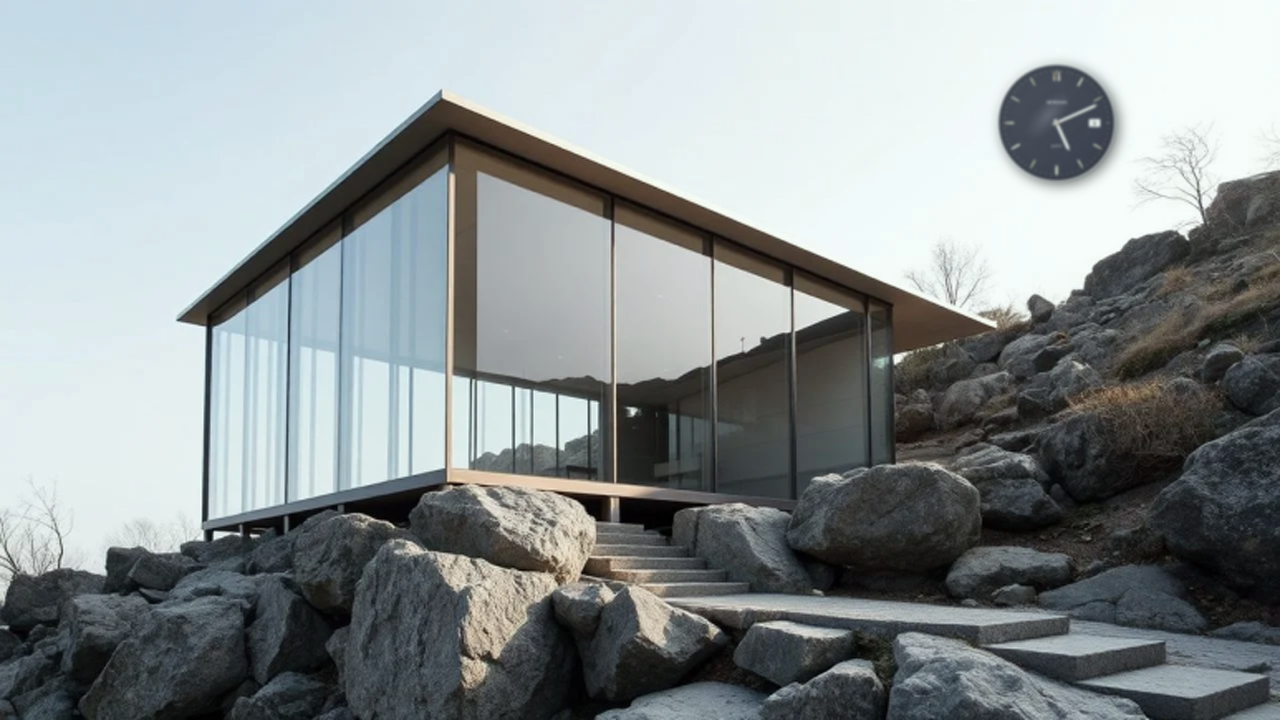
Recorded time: 5:11
